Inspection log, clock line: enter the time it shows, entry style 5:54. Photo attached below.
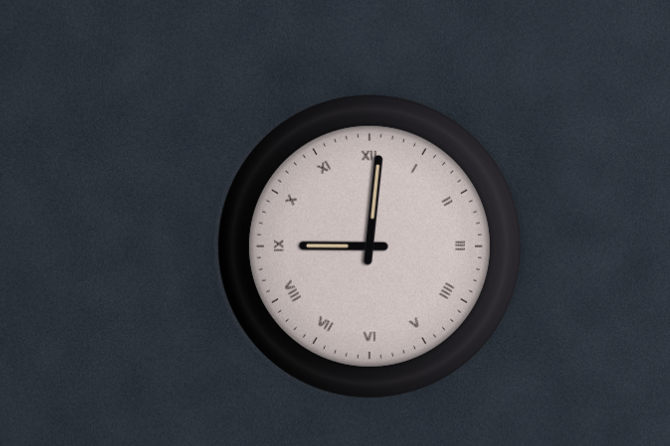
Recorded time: 9:01
